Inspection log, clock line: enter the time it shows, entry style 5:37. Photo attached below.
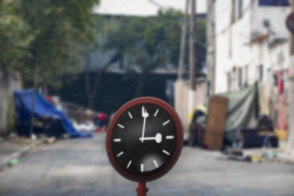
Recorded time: 3:01
